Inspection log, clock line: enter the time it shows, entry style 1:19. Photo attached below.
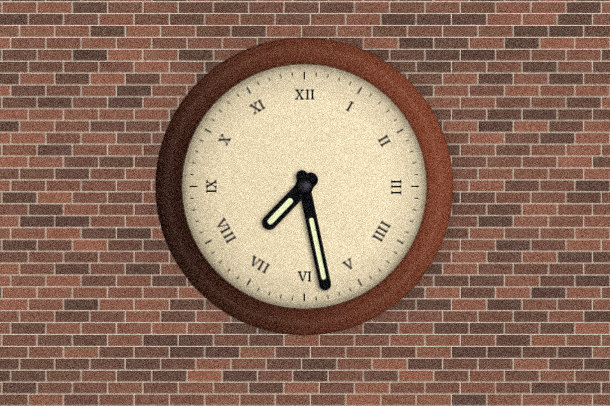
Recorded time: 7:28
